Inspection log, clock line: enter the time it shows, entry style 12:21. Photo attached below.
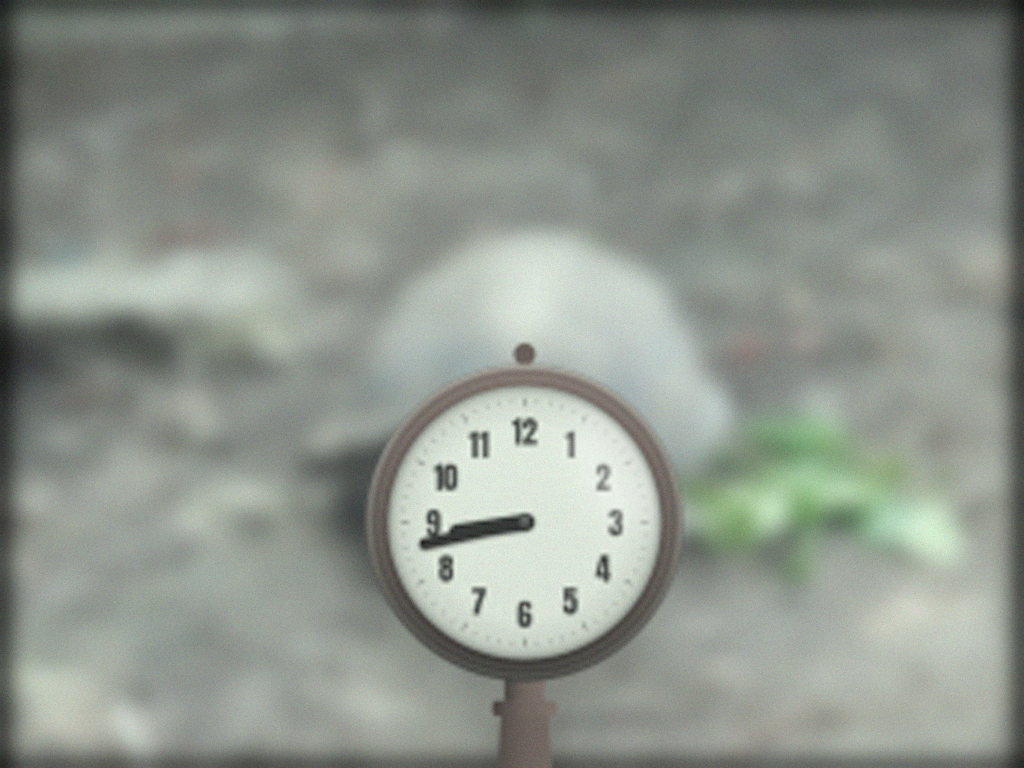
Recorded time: 8:43
